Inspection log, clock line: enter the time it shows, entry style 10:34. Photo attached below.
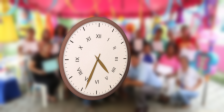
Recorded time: 4:34
